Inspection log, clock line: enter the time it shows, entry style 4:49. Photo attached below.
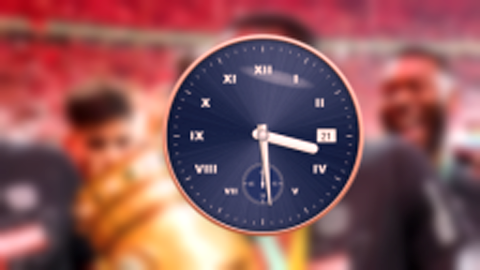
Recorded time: 3:29
